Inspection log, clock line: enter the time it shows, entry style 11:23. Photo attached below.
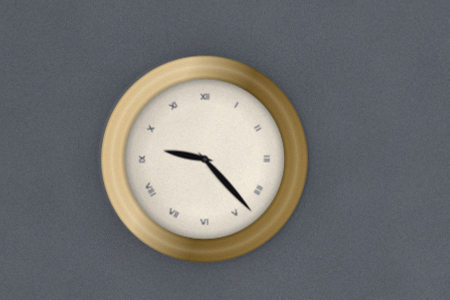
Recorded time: 9:23
